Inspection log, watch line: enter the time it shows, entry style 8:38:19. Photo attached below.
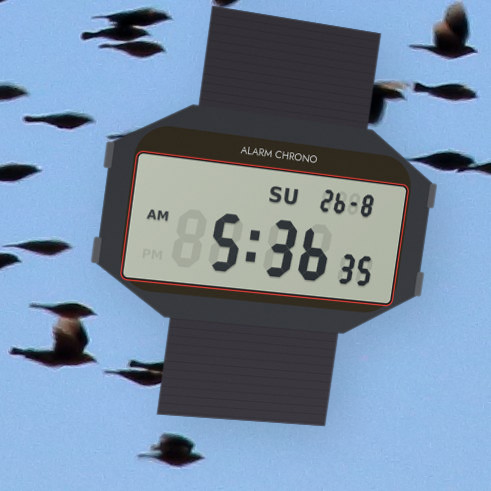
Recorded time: 5:36:35
